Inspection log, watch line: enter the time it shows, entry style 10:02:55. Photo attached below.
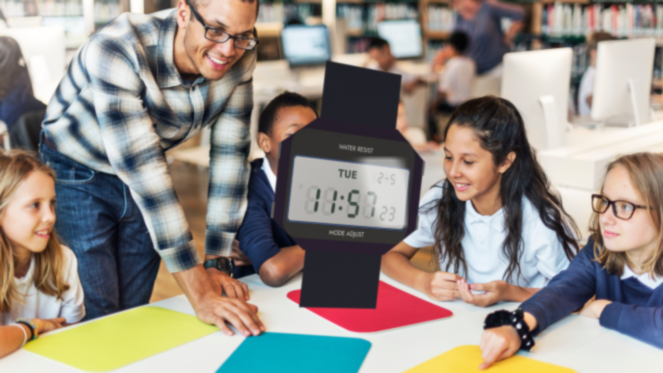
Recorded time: 11:57:23
